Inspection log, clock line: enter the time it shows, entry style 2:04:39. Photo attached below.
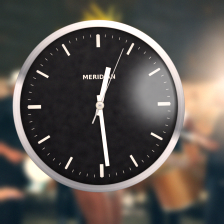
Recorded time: 12:29:04
